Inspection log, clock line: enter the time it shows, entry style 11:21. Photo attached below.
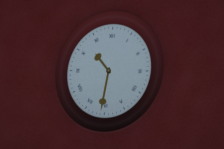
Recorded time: 10:31
